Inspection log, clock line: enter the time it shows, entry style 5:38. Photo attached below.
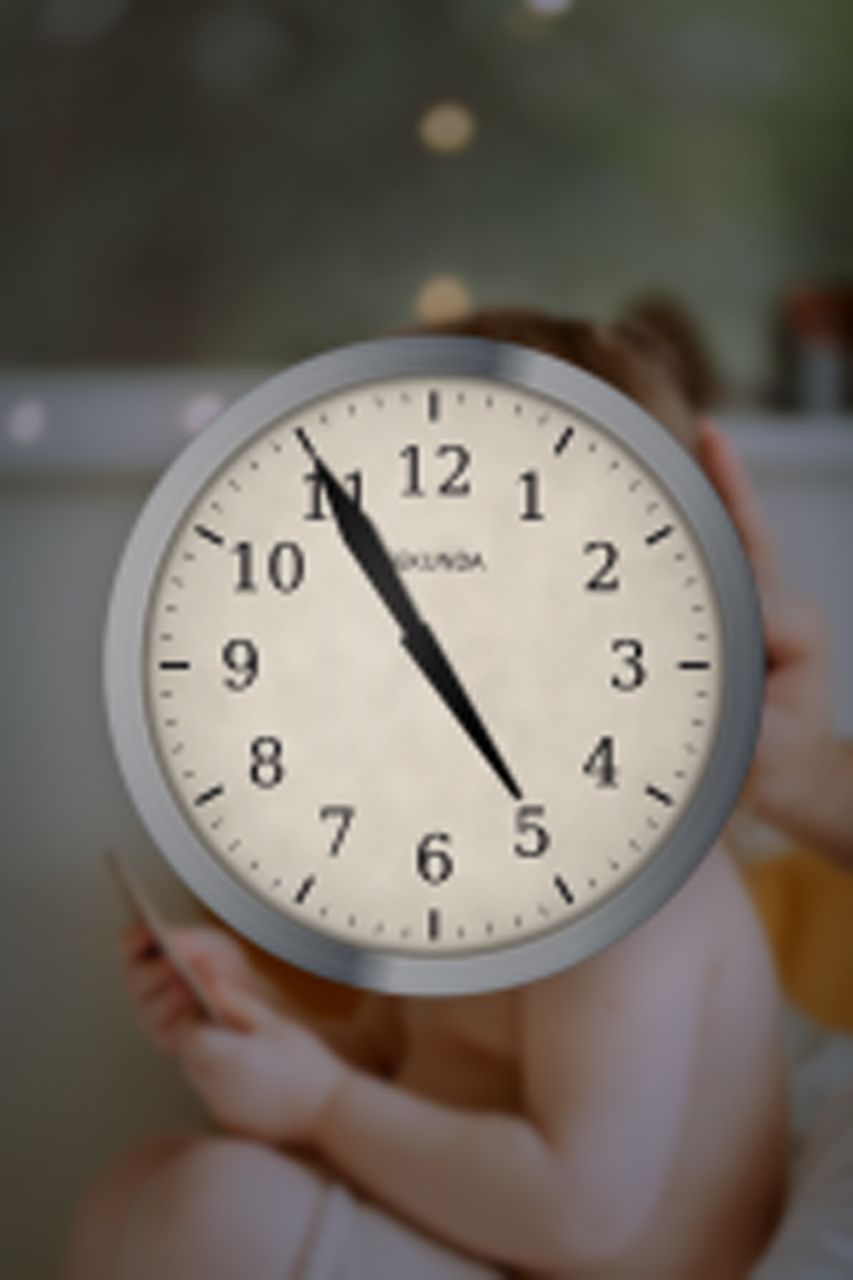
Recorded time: 4:55
